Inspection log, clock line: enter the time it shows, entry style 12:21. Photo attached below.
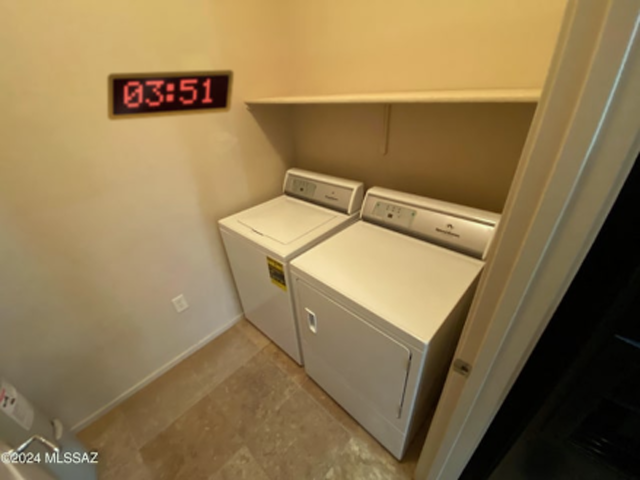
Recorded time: 3:51
